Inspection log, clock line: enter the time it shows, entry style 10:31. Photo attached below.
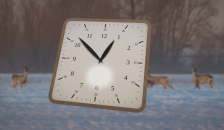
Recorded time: 12:52
